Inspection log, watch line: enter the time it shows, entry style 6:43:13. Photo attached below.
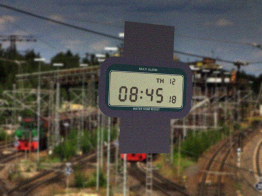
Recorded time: 8:45:18
